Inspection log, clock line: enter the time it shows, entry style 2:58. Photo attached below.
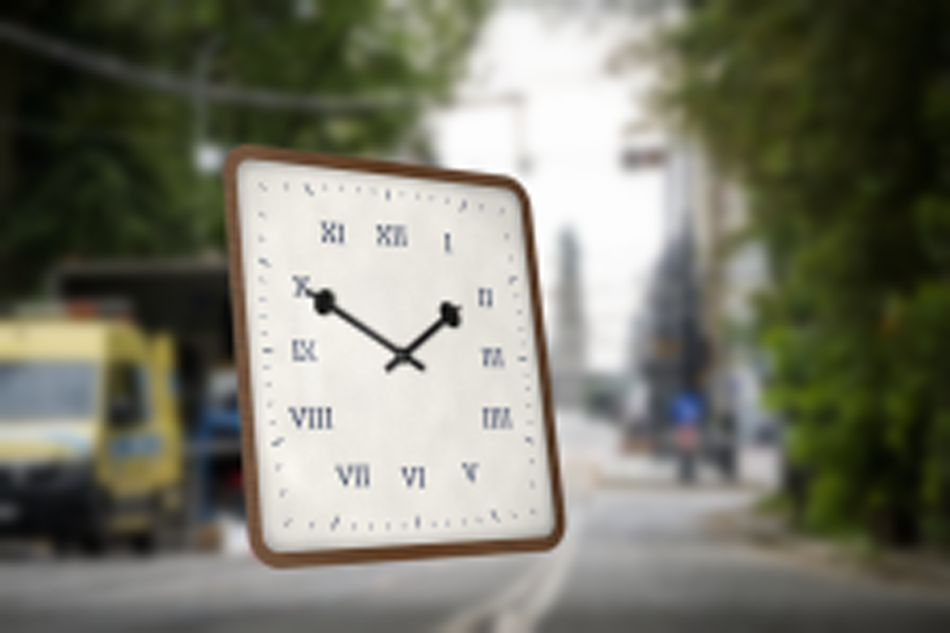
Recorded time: 1:50
